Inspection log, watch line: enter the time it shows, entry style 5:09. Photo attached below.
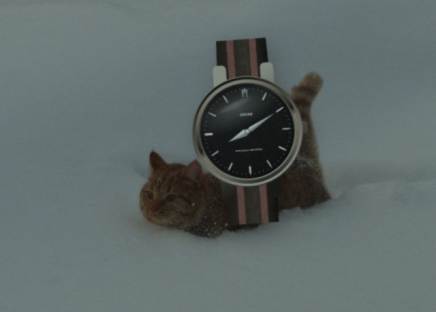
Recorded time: 8:10
